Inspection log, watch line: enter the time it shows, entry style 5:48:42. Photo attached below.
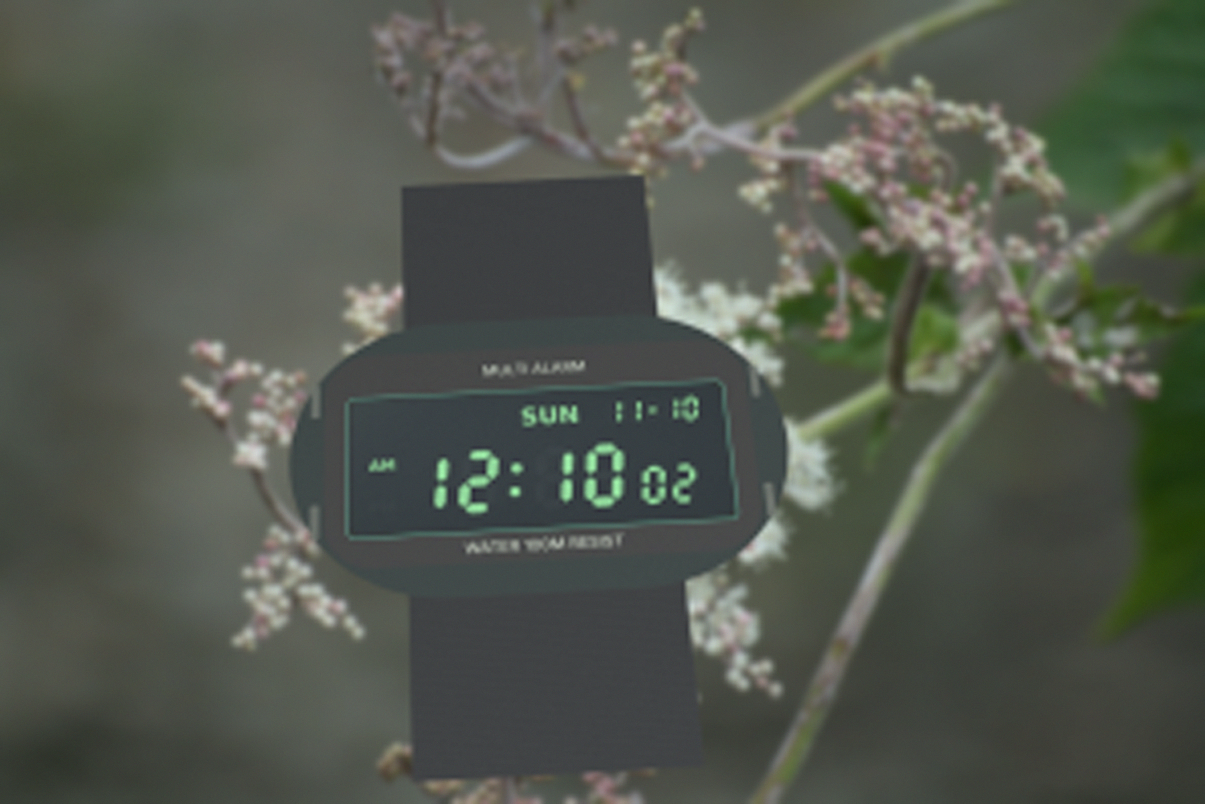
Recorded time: 12:10:02
